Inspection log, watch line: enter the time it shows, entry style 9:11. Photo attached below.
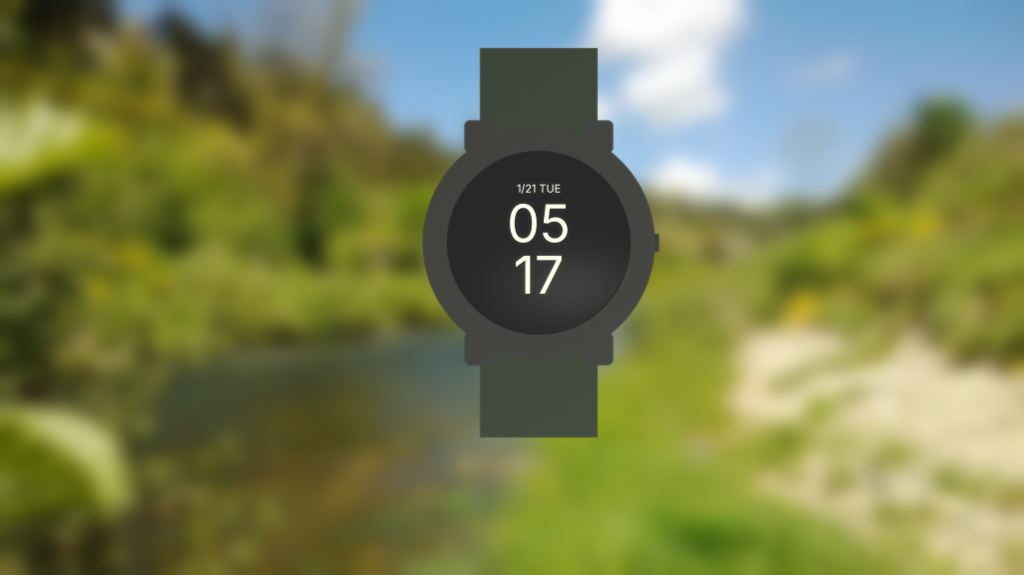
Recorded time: 5:17
